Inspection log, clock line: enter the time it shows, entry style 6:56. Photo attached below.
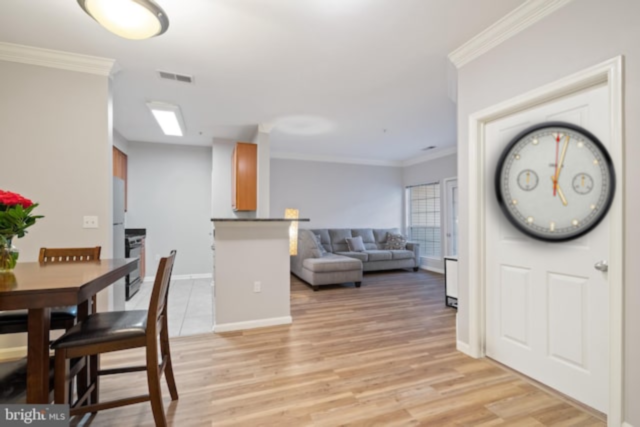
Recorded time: 5:02
